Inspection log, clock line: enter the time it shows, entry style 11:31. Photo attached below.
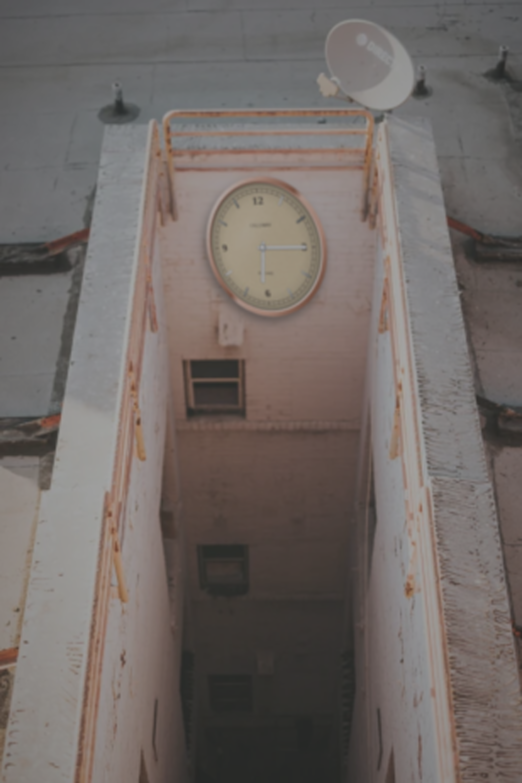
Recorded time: 6:15
